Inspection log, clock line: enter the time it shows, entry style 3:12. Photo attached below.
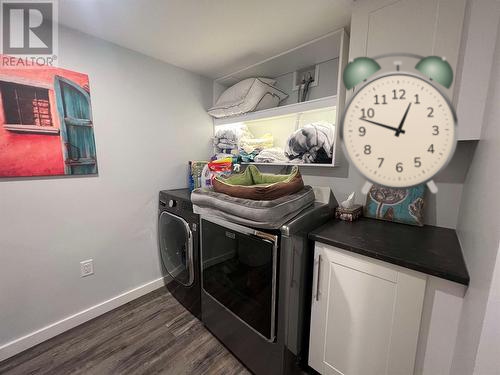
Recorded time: 12:48
